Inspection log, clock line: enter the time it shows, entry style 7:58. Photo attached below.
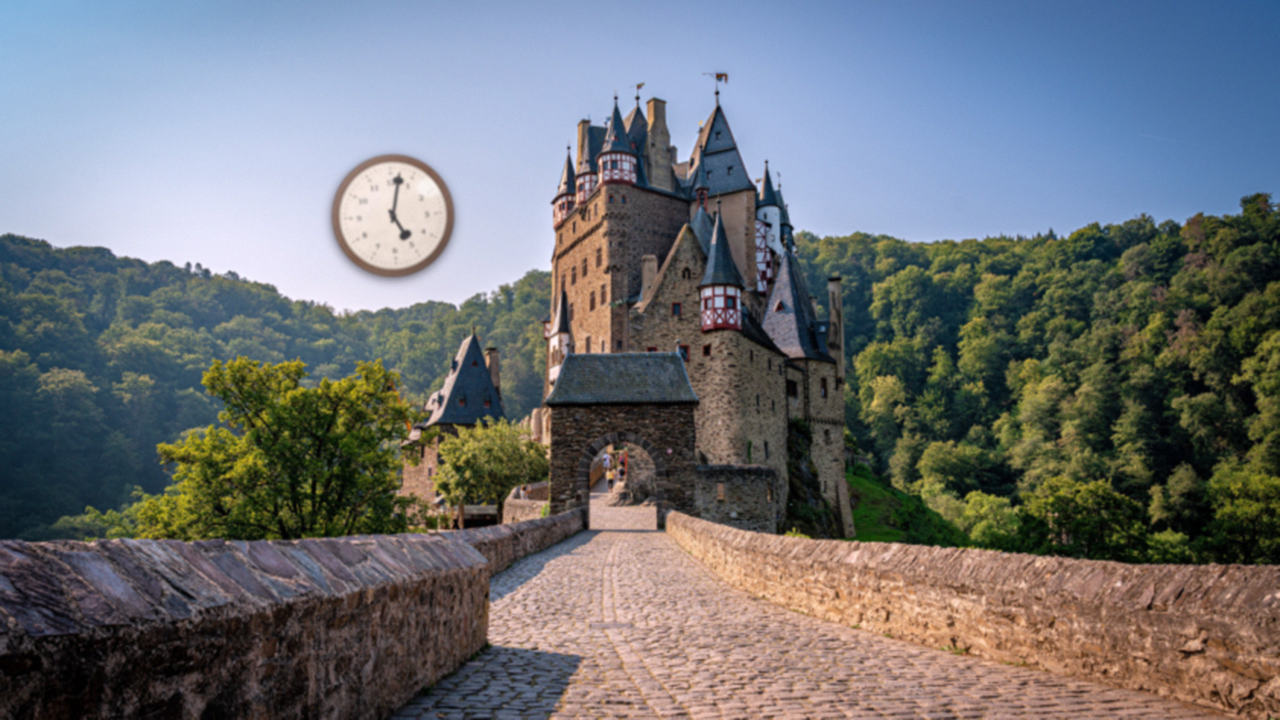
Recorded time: 5:02
